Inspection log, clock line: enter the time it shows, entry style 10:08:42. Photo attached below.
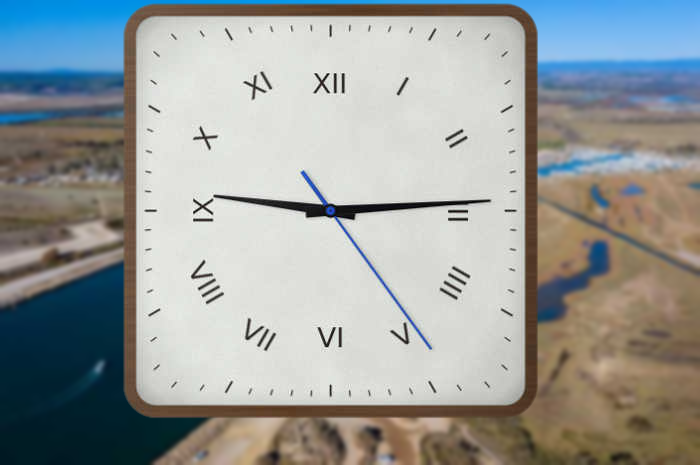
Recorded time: 9:14:24
